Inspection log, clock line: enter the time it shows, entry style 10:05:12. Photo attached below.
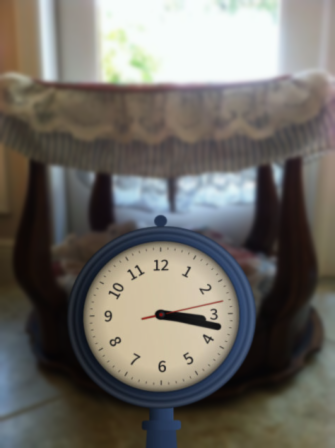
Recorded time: 3:17:13
